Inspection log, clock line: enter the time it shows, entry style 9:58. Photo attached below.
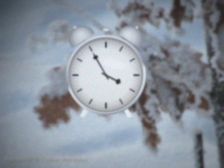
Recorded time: 3:55
